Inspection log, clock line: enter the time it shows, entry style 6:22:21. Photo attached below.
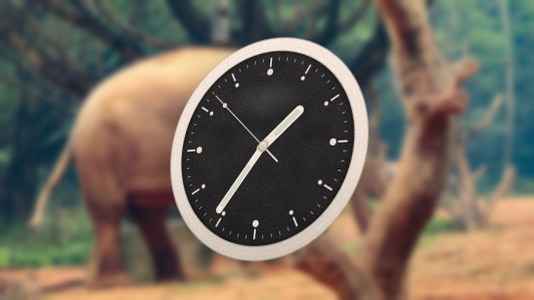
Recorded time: 1:35:52
